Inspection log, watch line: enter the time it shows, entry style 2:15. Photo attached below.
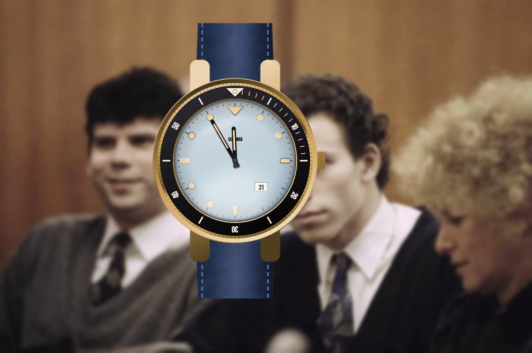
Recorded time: 11:55
